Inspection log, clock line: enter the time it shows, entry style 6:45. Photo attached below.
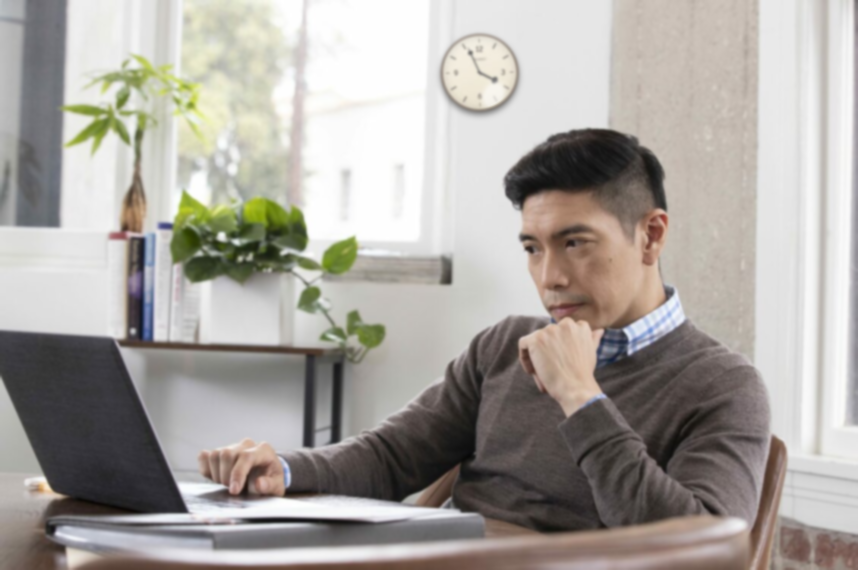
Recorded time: 3:56
